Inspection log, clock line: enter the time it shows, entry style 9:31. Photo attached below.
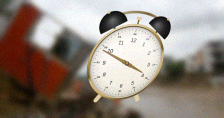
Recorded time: 3:49
